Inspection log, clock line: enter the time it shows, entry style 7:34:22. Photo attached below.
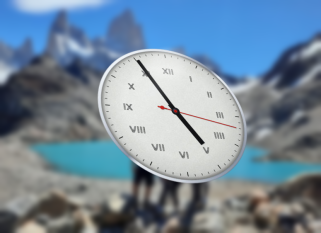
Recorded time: 4:55:17
